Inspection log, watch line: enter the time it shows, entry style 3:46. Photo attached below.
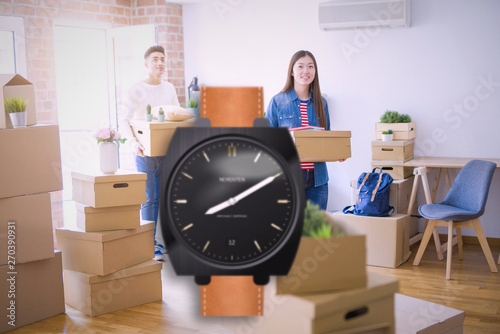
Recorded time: 8:10
